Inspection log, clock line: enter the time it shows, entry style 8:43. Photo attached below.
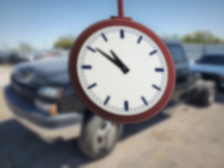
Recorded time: 10:51
